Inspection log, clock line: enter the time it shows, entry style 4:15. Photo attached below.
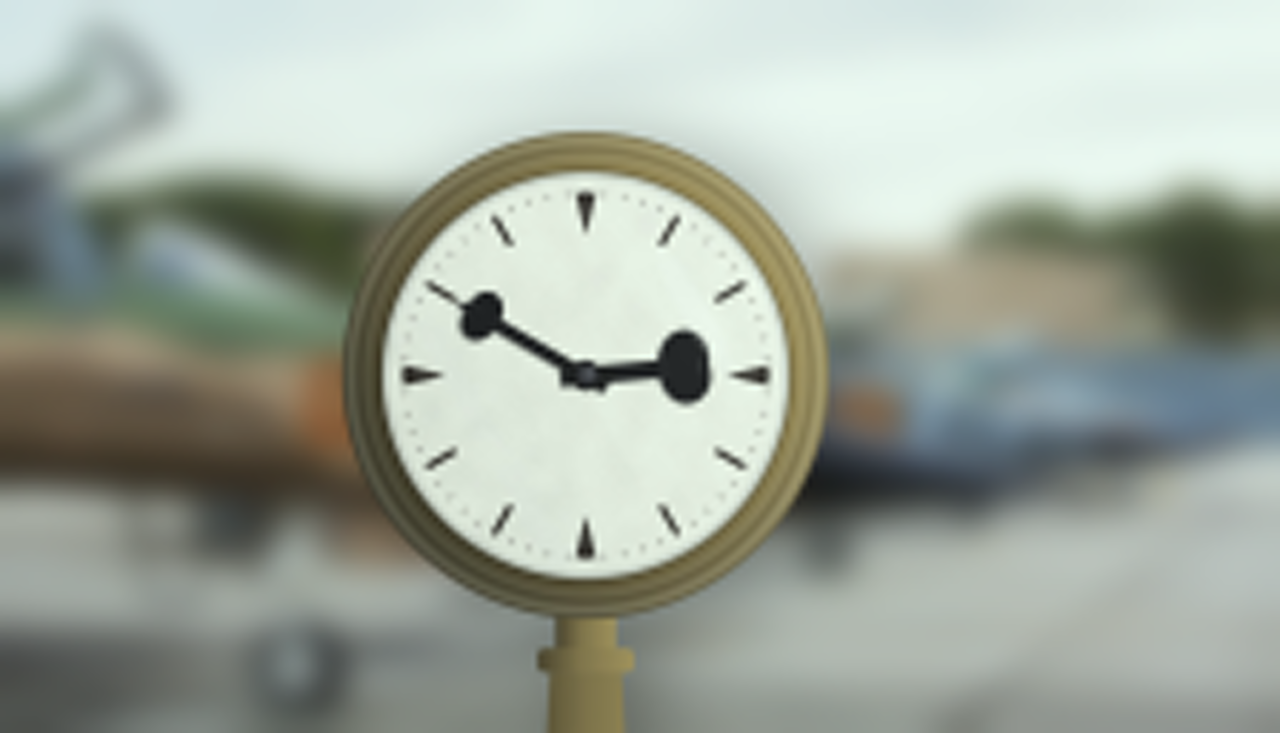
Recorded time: 2:50
